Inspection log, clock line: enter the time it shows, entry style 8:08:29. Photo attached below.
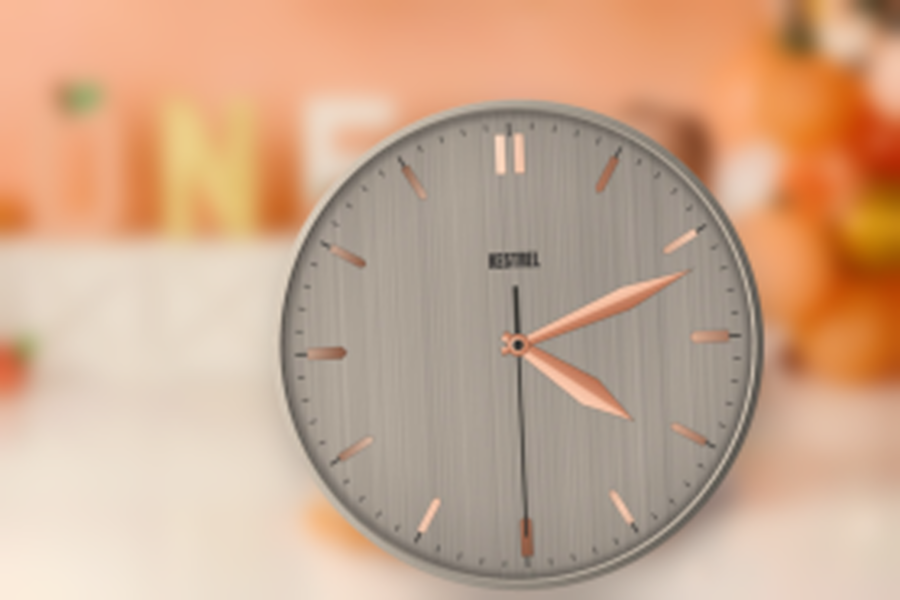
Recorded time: 4:11:30
